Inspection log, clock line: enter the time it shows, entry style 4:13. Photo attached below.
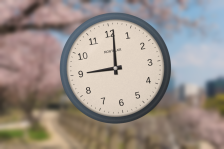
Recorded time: 9:01
